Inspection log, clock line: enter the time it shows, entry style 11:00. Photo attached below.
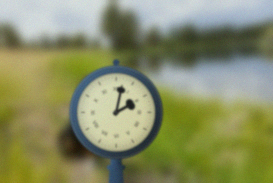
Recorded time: 2:02
